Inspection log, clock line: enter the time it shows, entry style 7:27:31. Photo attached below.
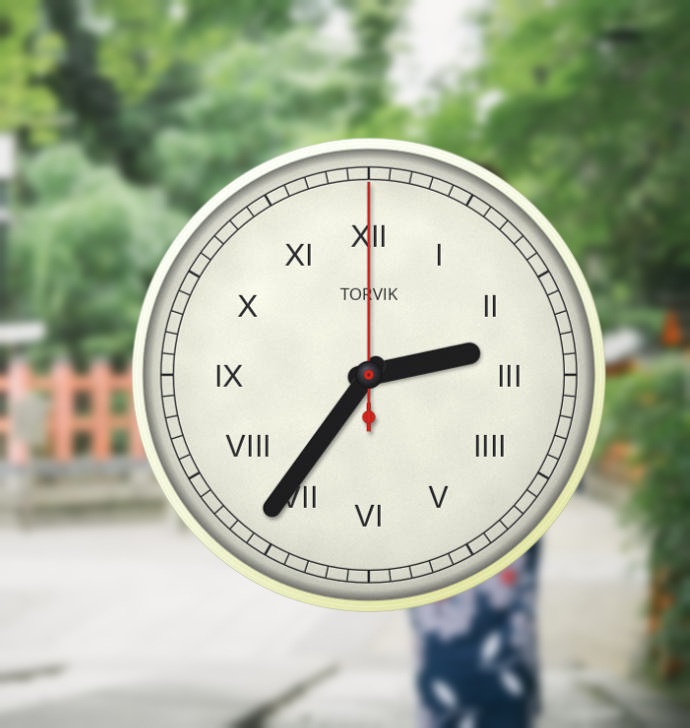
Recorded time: 2:36:00
